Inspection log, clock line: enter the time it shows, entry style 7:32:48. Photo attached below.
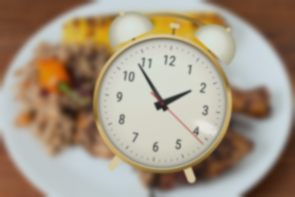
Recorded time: 1:53:21
